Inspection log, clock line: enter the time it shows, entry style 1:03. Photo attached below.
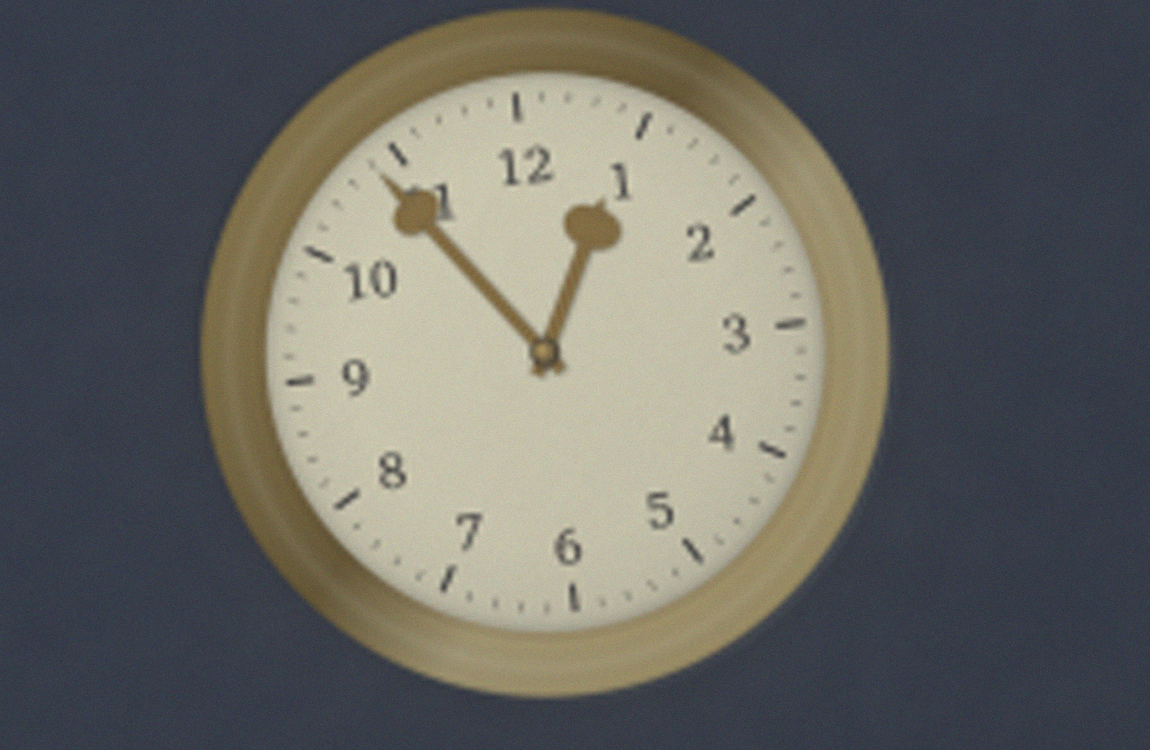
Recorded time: 12:54
